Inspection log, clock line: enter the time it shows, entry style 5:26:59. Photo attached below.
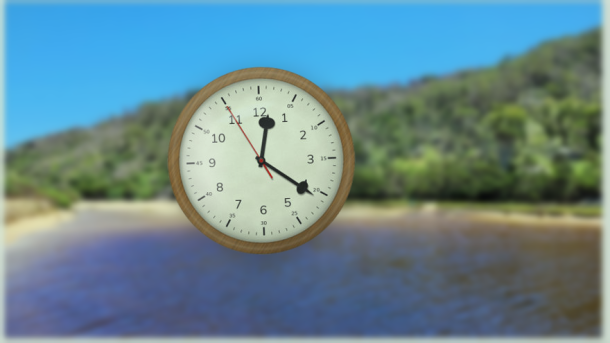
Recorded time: 12:20:55
